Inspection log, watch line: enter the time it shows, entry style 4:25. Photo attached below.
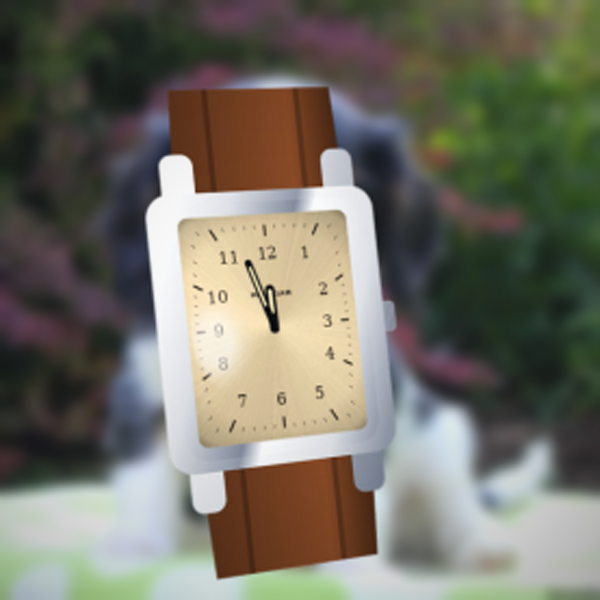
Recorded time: 11:57
